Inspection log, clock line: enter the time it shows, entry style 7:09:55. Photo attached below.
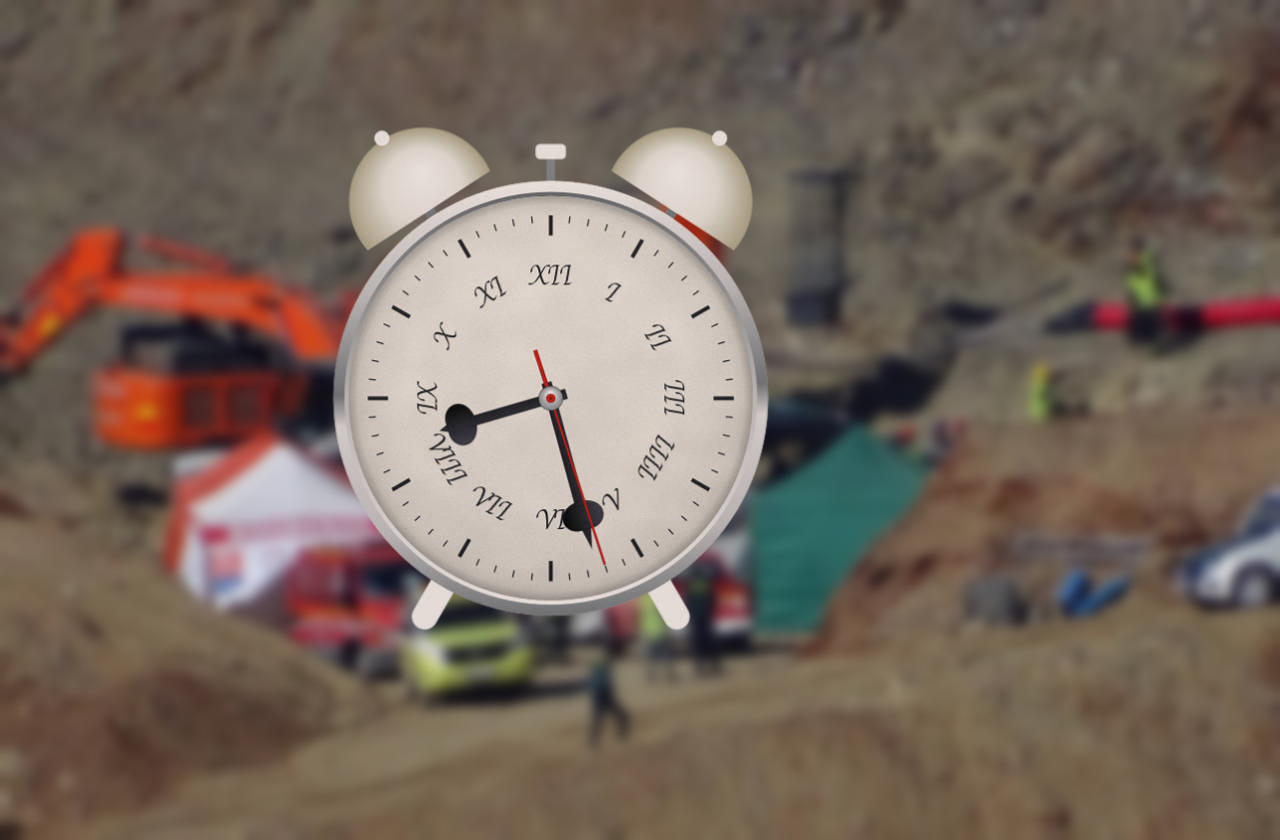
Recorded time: 8:27:27
